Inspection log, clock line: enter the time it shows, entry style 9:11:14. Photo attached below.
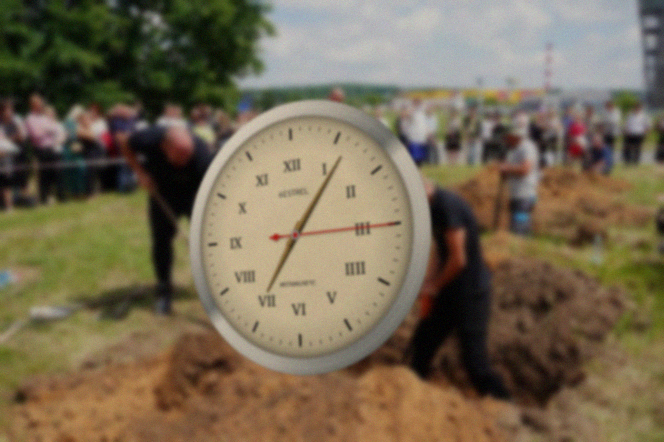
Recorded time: 7:06:15
